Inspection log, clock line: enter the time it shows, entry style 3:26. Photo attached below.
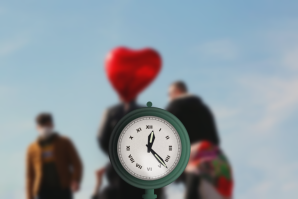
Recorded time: 12:23
